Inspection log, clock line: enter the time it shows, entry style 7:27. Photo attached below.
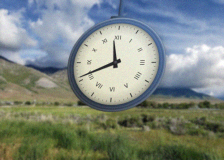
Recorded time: 11:41
